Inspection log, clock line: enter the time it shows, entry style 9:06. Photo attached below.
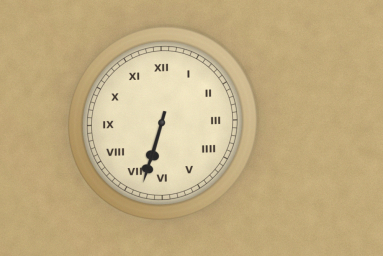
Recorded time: 6:33
